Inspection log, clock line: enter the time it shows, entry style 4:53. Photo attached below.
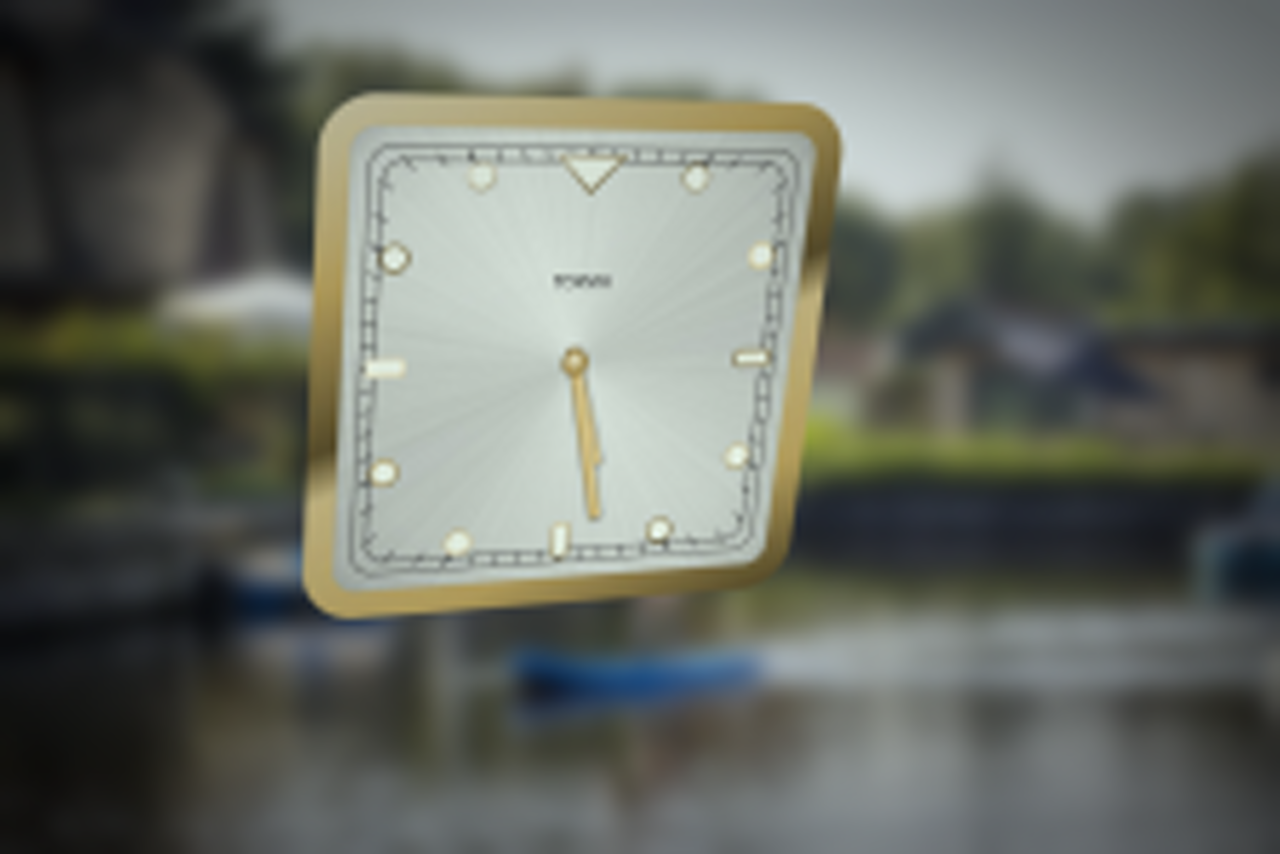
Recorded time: 5:28
